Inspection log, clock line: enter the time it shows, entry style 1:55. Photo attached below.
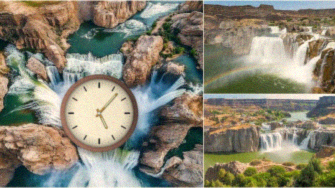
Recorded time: 5:07
